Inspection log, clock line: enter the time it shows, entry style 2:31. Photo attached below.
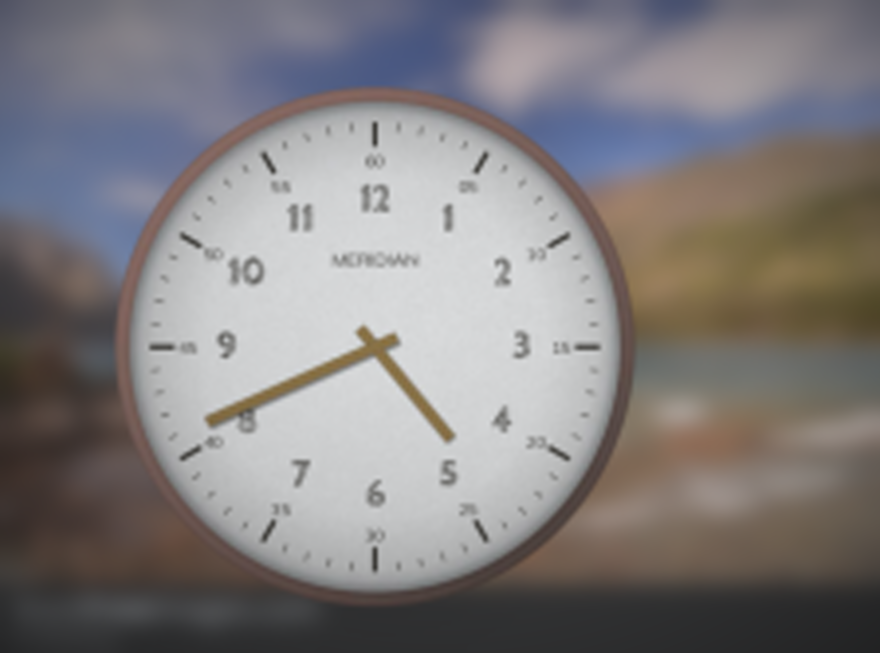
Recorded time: 4:41
